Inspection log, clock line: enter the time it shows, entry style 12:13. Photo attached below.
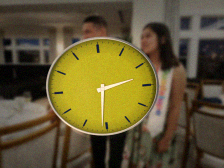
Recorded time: 2:31
